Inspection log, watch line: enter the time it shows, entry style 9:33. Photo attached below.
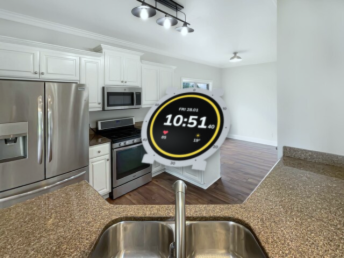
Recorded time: 10:51
